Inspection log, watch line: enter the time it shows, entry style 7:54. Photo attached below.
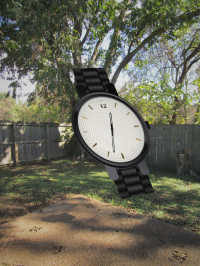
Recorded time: 12:33
